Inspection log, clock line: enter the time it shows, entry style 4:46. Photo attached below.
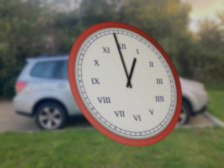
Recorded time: 12:59
